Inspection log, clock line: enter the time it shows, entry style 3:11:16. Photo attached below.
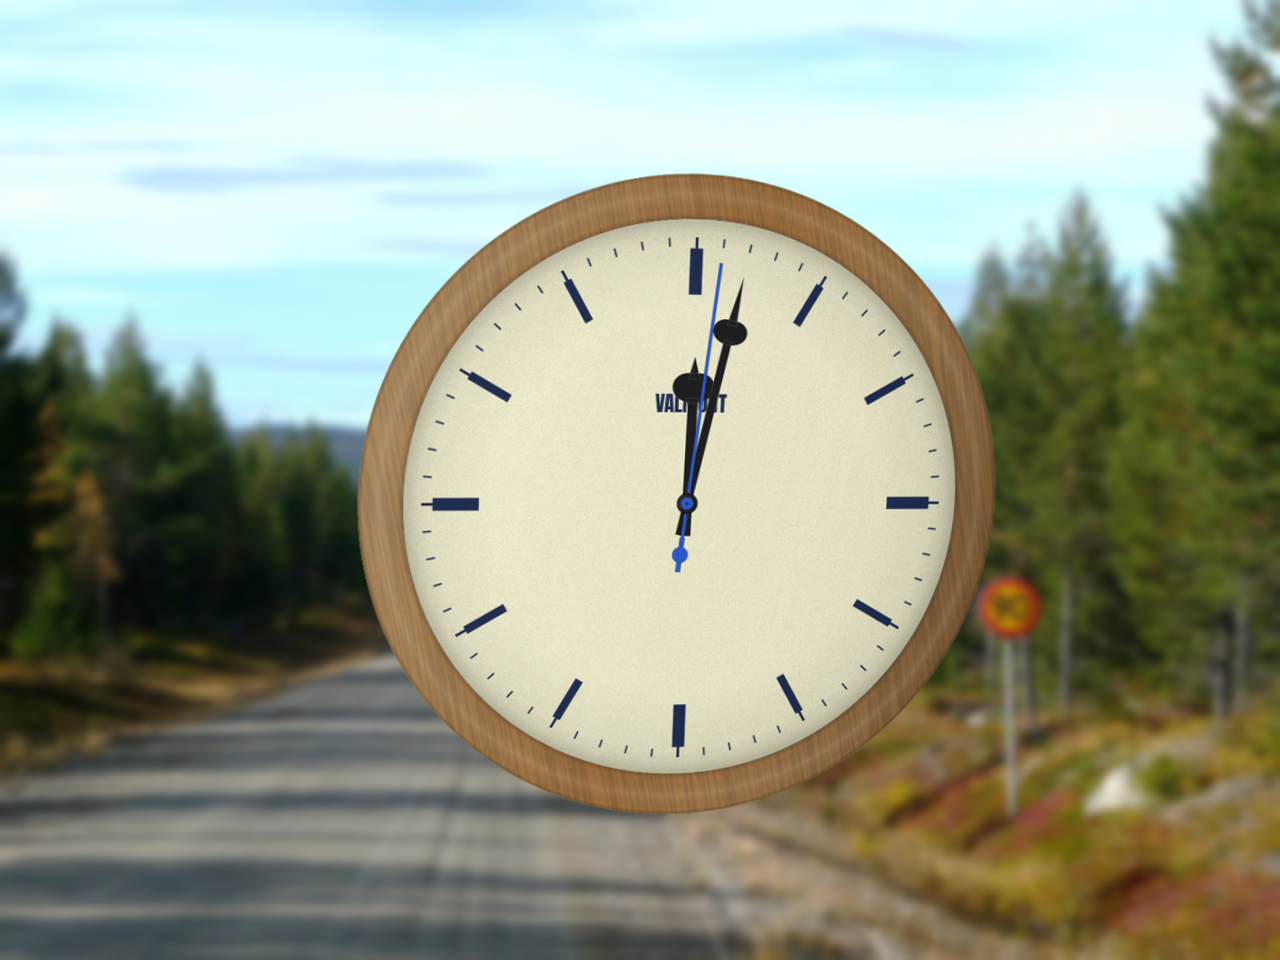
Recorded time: 12:02:01
